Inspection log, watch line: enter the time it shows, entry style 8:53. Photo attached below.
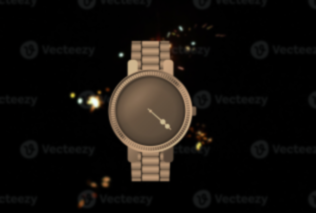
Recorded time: 4:22
